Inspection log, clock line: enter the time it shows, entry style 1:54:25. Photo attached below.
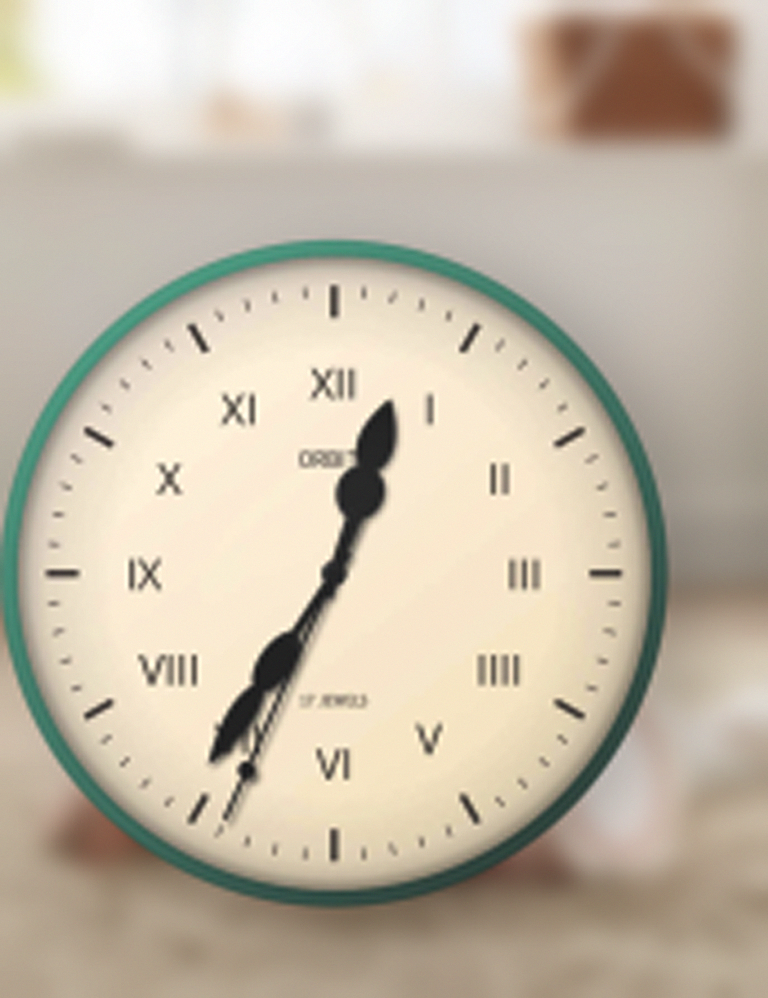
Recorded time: 12:35:34
